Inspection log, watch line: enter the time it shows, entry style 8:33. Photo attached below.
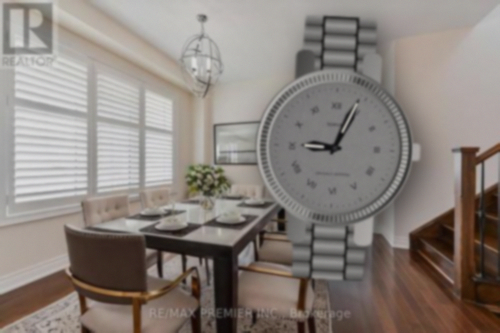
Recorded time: 9:04
